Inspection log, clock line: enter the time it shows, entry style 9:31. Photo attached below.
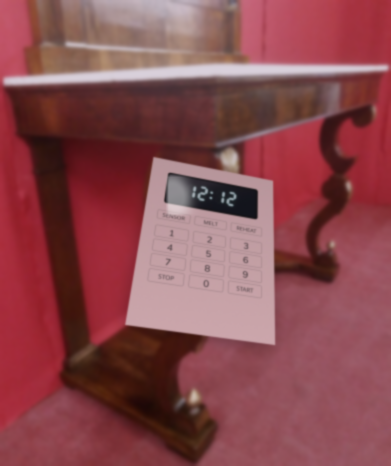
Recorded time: 12:12
